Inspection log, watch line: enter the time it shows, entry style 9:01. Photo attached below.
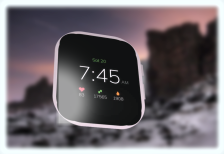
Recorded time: 7:45
